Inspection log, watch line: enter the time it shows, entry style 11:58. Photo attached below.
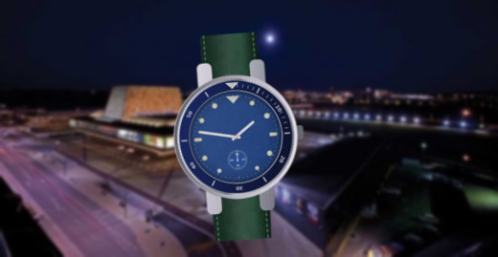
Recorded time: 1:47
